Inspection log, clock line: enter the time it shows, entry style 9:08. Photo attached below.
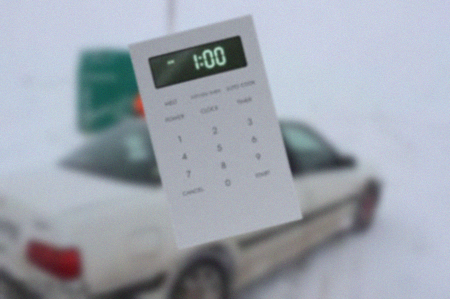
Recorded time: 1:00
